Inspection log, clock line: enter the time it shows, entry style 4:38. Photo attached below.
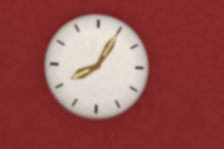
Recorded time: 8:05
